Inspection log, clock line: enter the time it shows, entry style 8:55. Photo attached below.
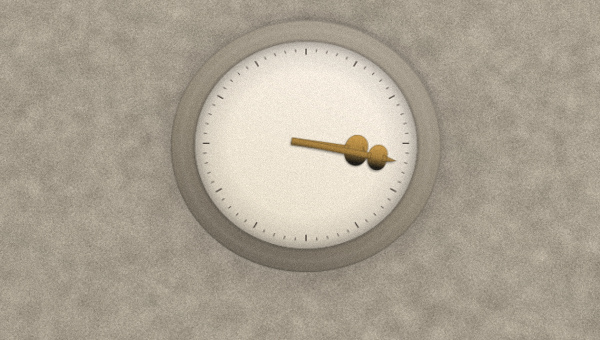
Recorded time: 3:17
